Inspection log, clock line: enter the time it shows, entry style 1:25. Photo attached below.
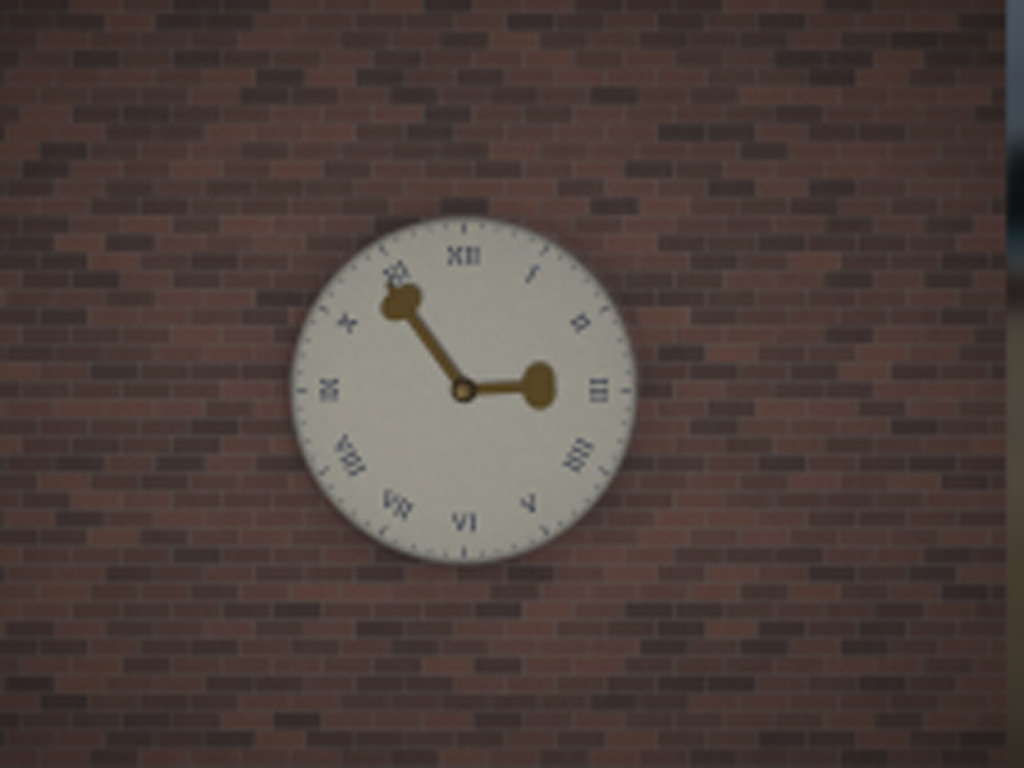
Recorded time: 2:54
